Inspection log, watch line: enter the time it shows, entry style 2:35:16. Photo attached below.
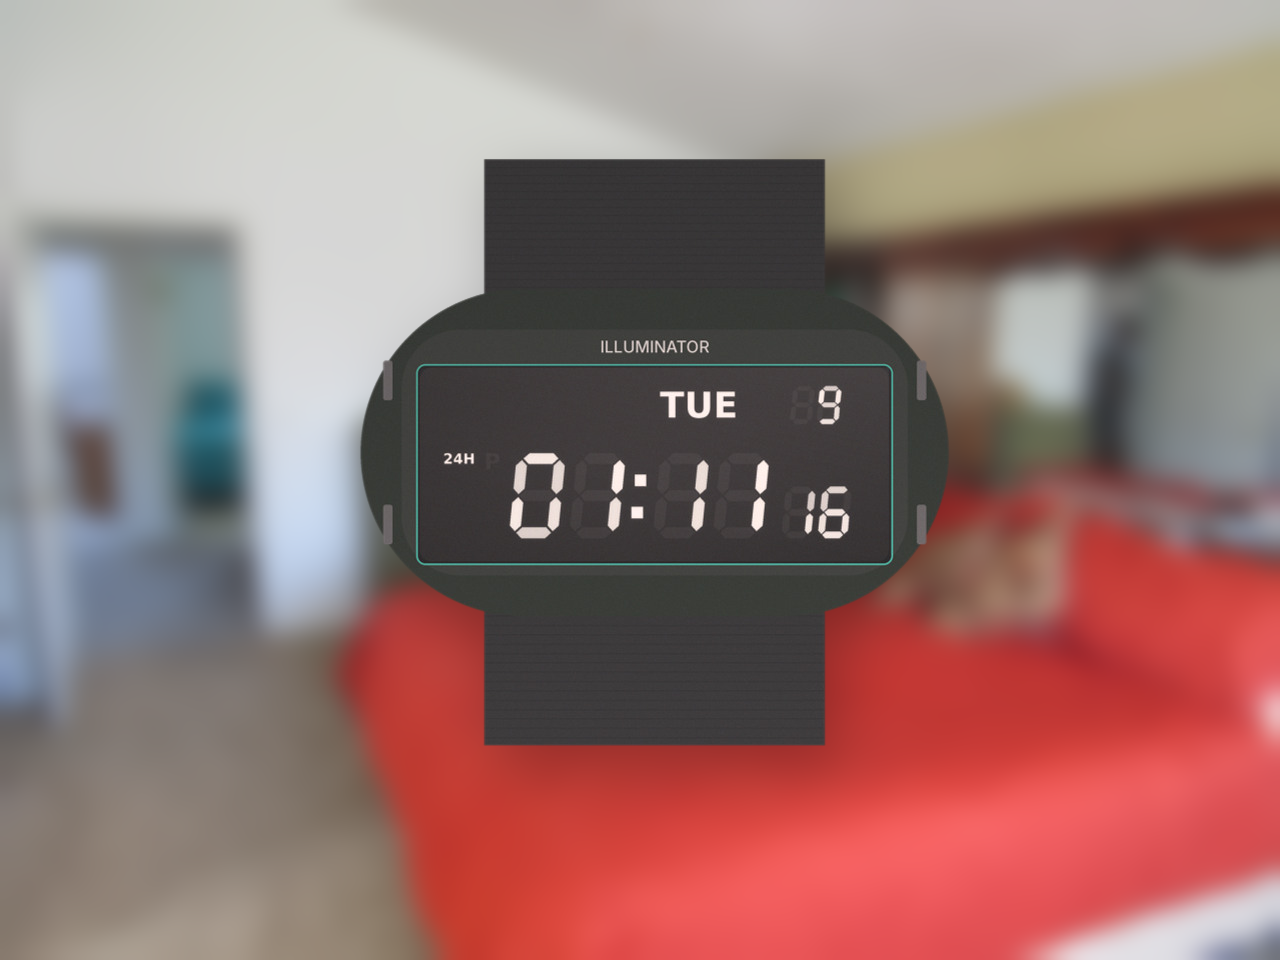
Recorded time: 1:11:16
